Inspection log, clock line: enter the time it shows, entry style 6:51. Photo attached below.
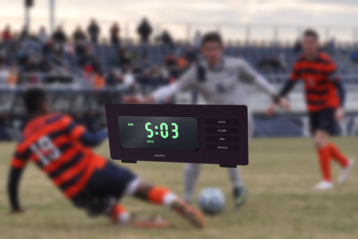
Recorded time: 5:03
